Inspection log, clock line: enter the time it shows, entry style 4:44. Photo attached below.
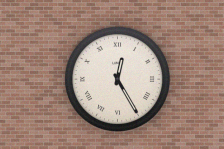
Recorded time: 12:25
